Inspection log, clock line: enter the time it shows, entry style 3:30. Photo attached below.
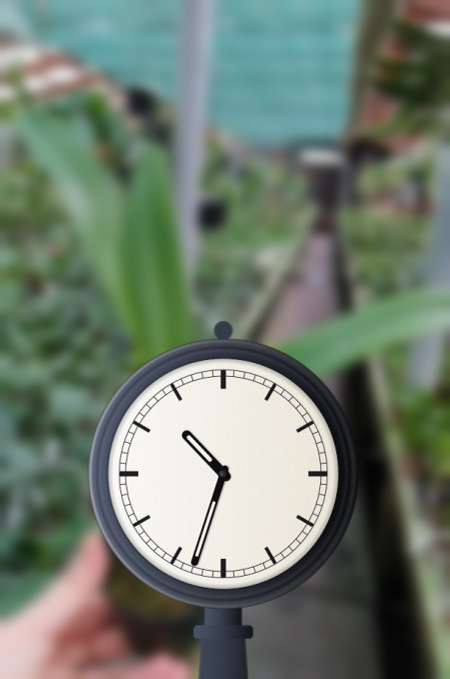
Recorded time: 10:33
